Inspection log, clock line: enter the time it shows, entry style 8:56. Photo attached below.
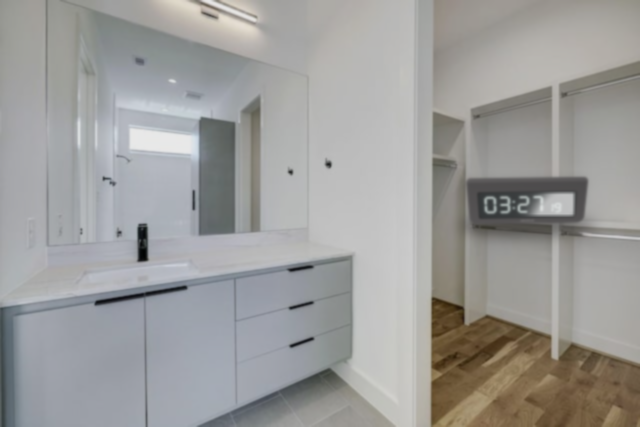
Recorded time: 3:27
